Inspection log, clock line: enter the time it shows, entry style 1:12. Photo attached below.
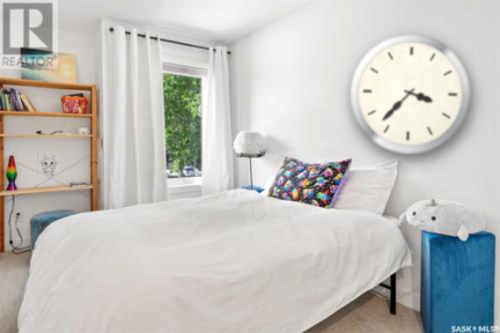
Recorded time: 3:37
